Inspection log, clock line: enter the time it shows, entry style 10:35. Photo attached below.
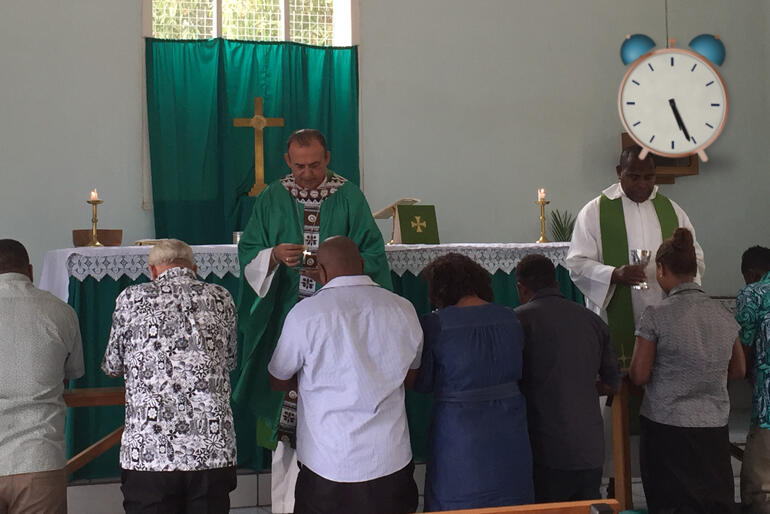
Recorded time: 5:26
